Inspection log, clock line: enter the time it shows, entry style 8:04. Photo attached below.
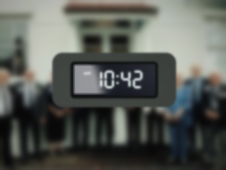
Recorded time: 10:42
